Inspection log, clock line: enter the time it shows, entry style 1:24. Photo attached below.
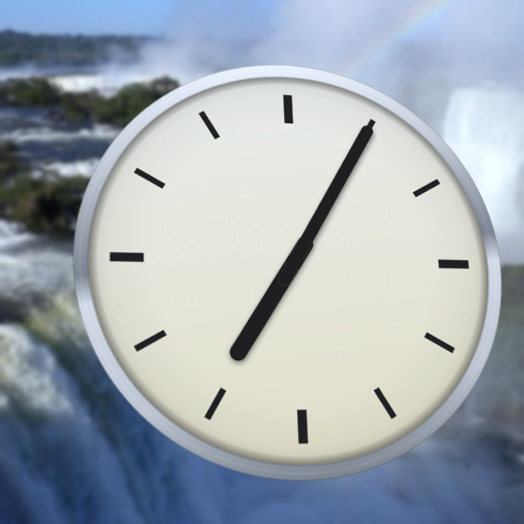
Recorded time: 7:05
